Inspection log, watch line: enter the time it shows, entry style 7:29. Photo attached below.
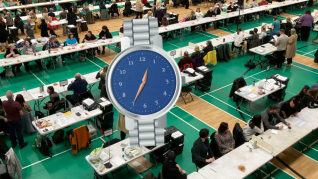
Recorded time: 12:35
